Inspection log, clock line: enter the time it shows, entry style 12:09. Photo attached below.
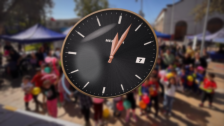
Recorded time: 12:03
